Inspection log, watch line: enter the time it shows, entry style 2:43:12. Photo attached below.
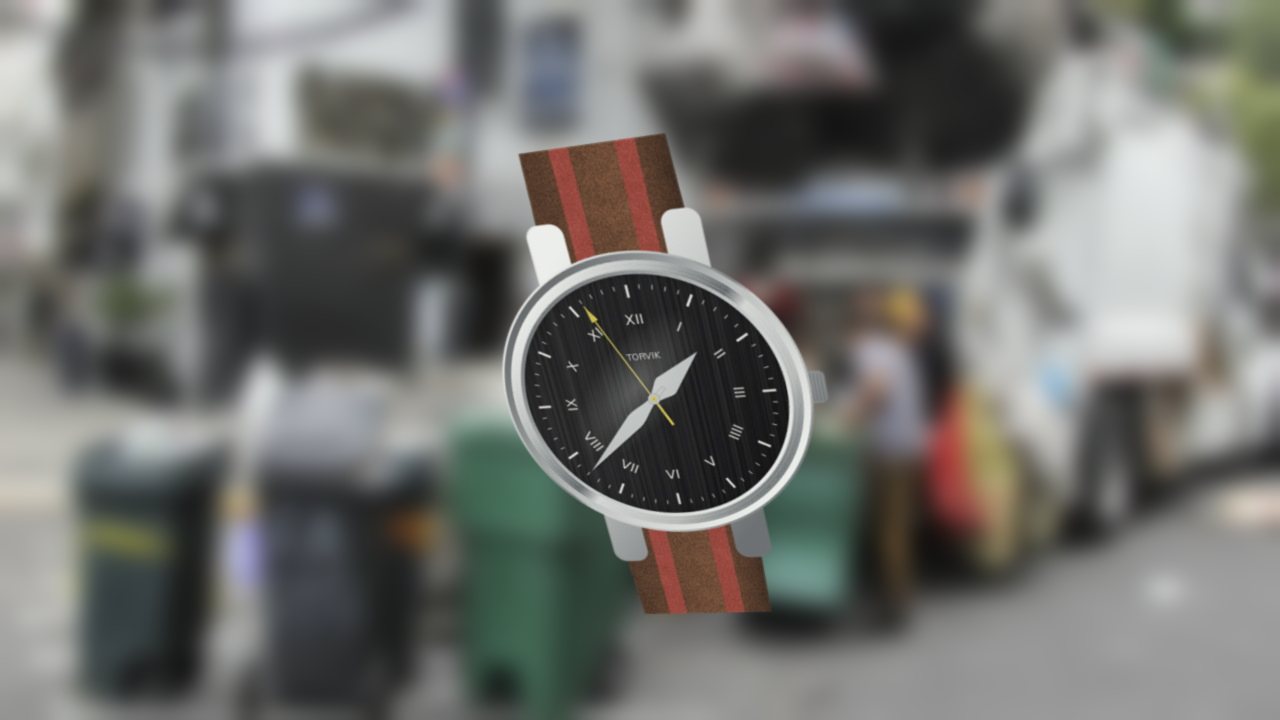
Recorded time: 1:37:56
